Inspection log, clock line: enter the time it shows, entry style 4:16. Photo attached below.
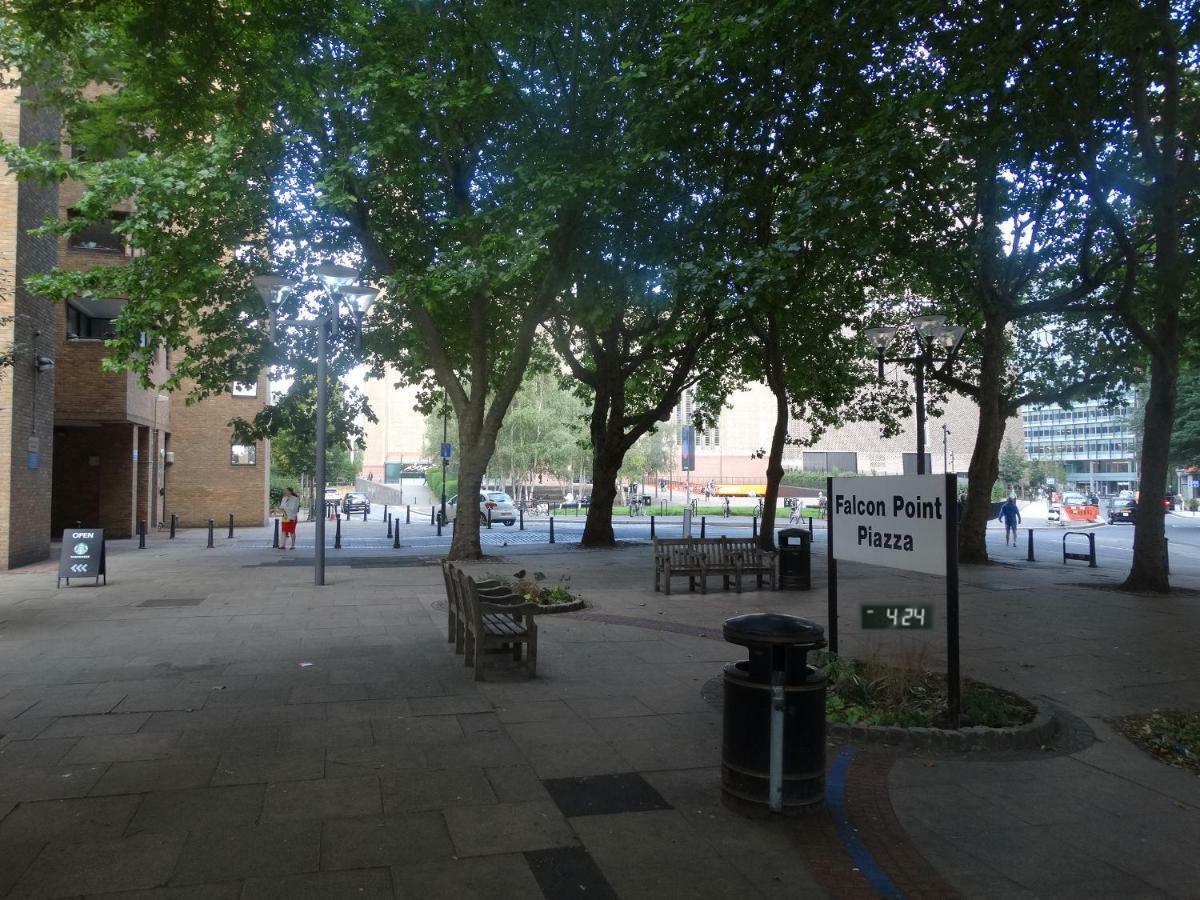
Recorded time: 4:24
